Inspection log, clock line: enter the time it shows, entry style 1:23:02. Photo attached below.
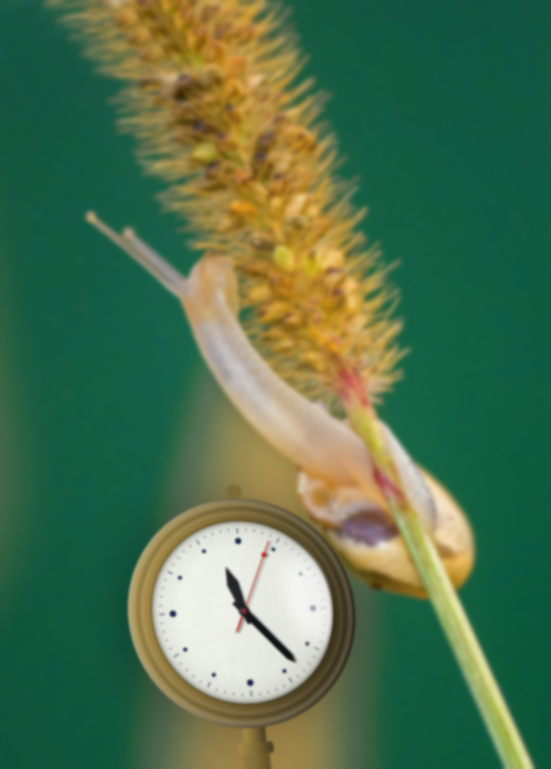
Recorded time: 11:23:04
